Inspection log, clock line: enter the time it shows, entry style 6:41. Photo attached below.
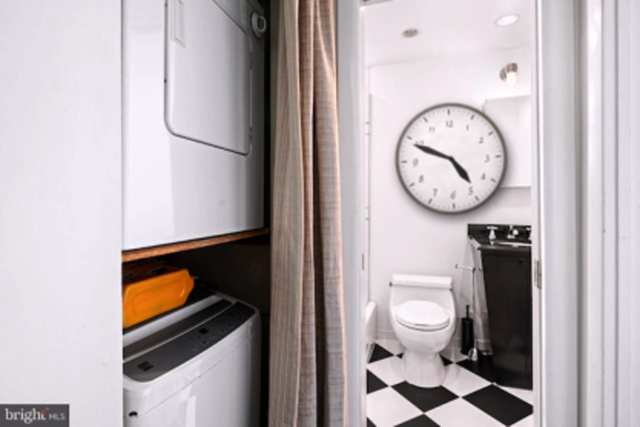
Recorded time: 4:49
